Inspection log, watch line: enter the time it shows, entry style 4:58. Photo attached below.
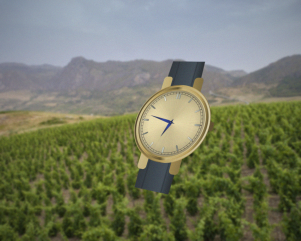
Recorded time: 6:47
